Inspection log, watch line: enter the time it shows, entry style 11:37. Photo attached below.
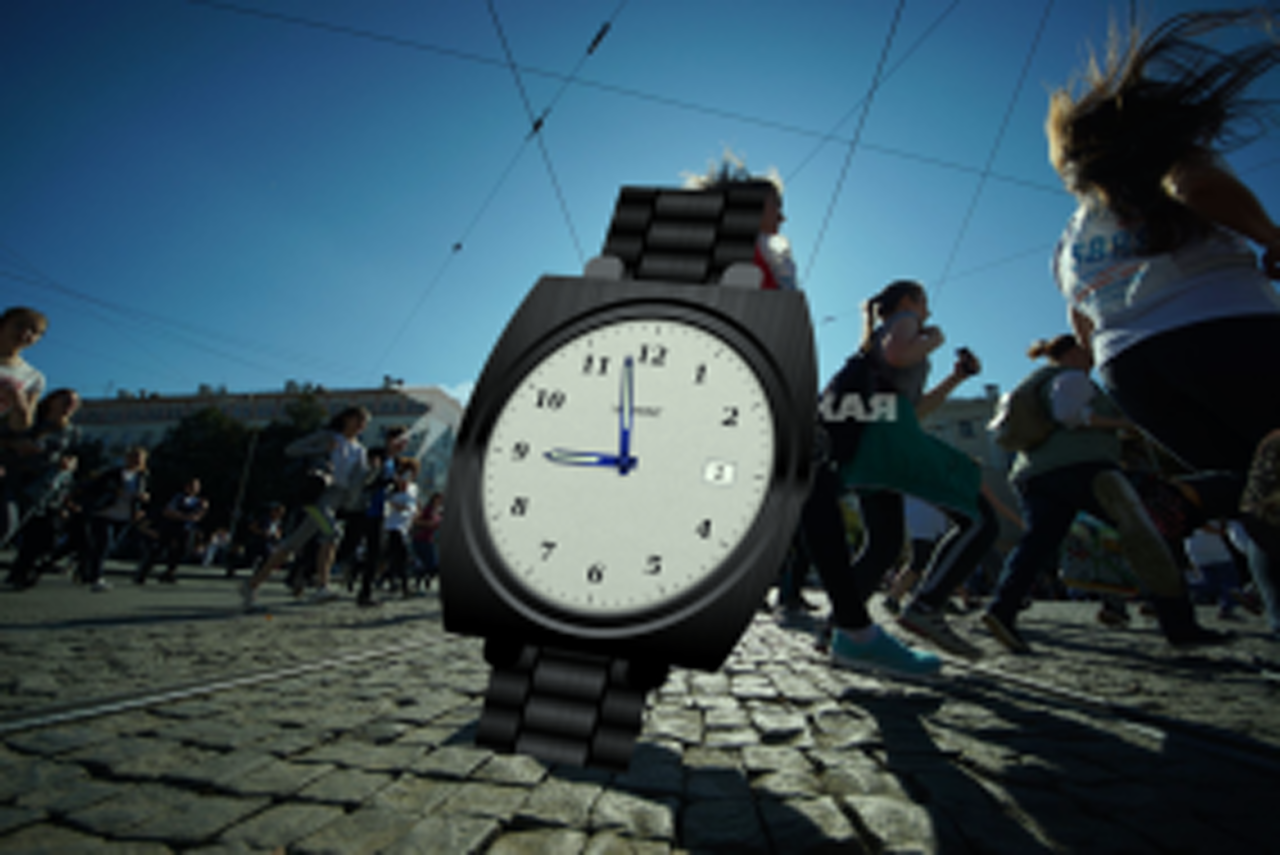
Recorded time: 8:58
